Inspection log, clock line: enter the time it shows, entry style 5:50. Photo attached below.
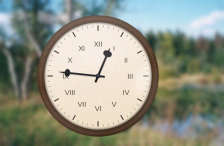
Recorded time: 12:46
